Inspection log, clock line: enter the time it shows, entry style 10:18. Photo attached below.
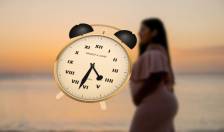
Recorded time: 4:32
